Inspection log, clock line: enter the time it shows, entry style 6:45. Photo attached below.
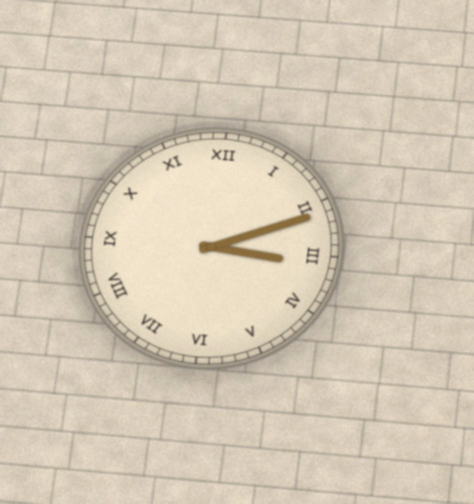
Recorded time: 3:11
